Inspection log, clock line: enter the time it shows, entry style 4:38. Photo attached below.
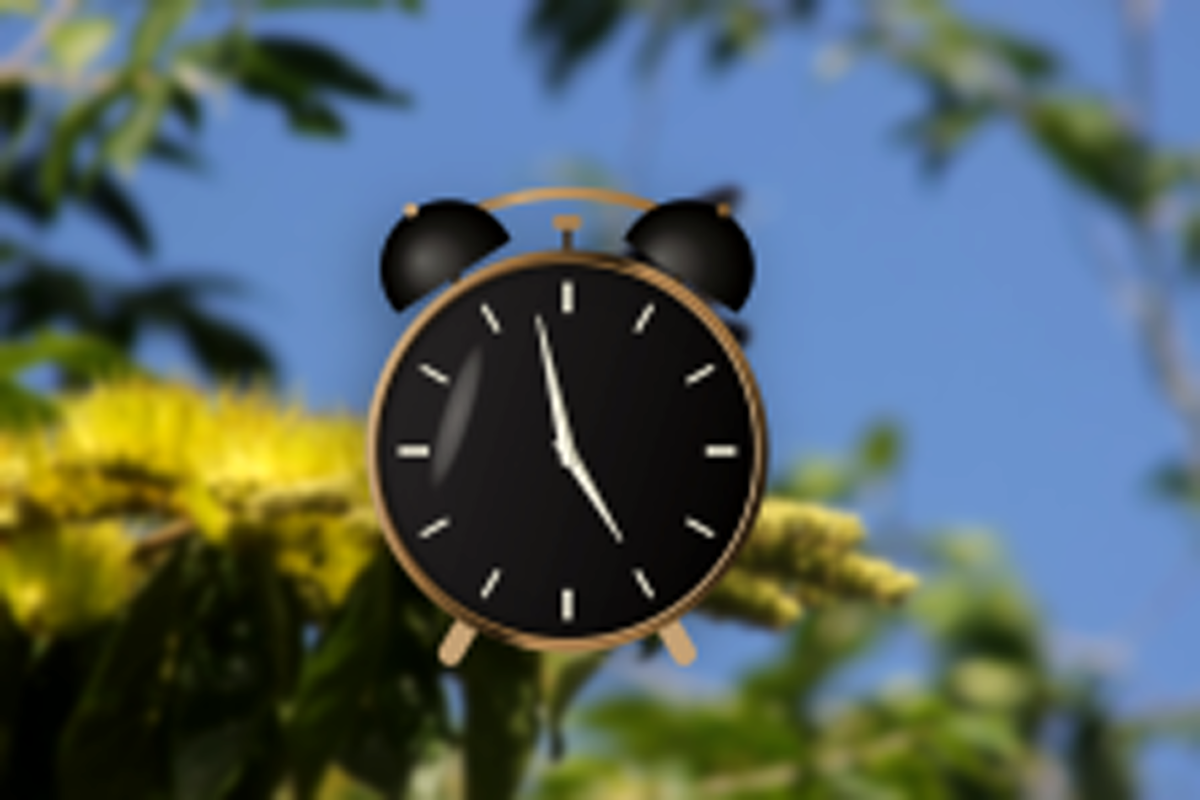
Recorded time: 4:58
